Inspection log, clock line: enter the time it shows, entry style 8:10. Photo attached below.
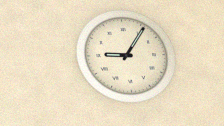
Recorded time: 9:06
